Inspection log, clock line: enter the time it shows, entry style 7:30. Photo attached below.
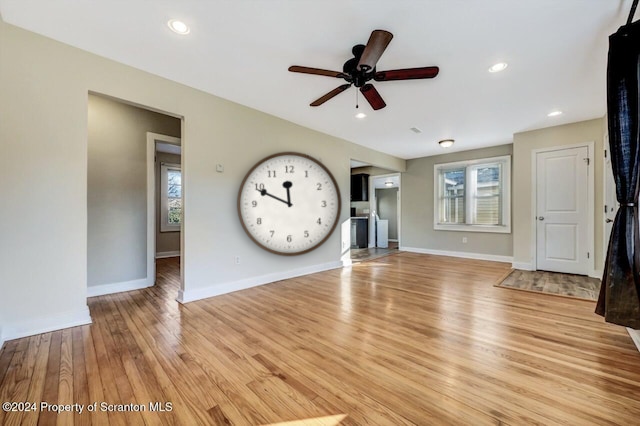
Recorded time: 11:49
